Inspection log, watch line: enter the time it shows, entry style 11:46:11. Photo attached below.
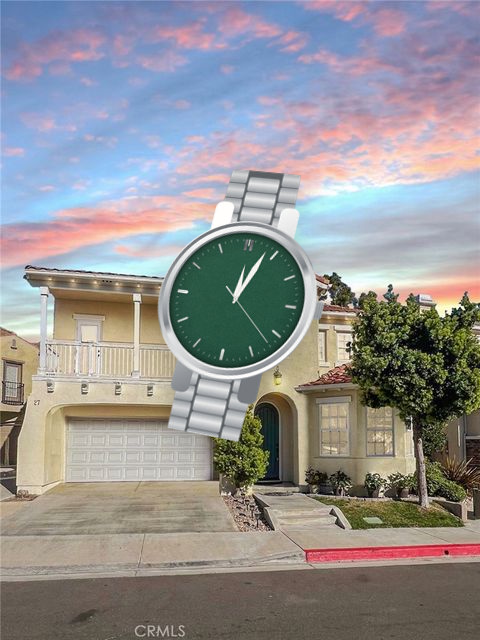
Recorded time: 12:03:22
